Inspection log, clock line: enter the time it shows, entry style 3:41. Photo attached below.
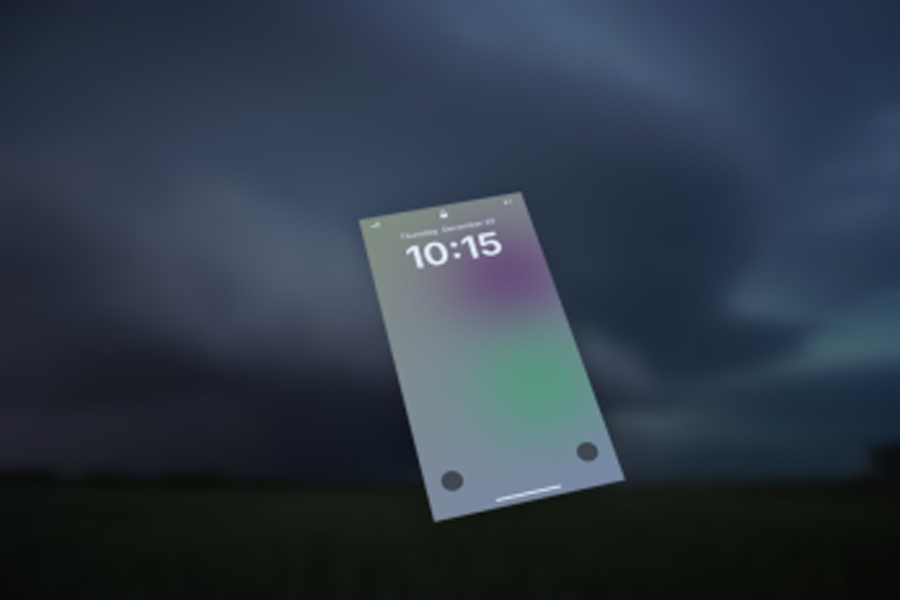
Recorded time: 10:15
